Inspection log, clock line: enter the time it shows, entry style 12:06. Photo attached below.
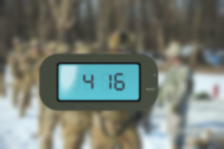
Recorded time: 4:16
